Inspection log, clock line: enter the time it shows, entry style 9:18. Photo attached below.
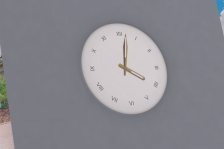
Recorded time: 4:02
